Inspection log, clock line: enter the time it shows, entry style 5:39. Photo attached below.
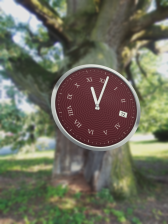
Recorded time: 11:01
